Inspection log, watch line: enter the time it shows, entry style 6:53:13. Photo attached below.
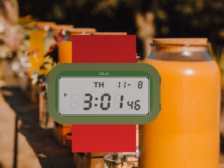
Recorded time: 3:01:46
